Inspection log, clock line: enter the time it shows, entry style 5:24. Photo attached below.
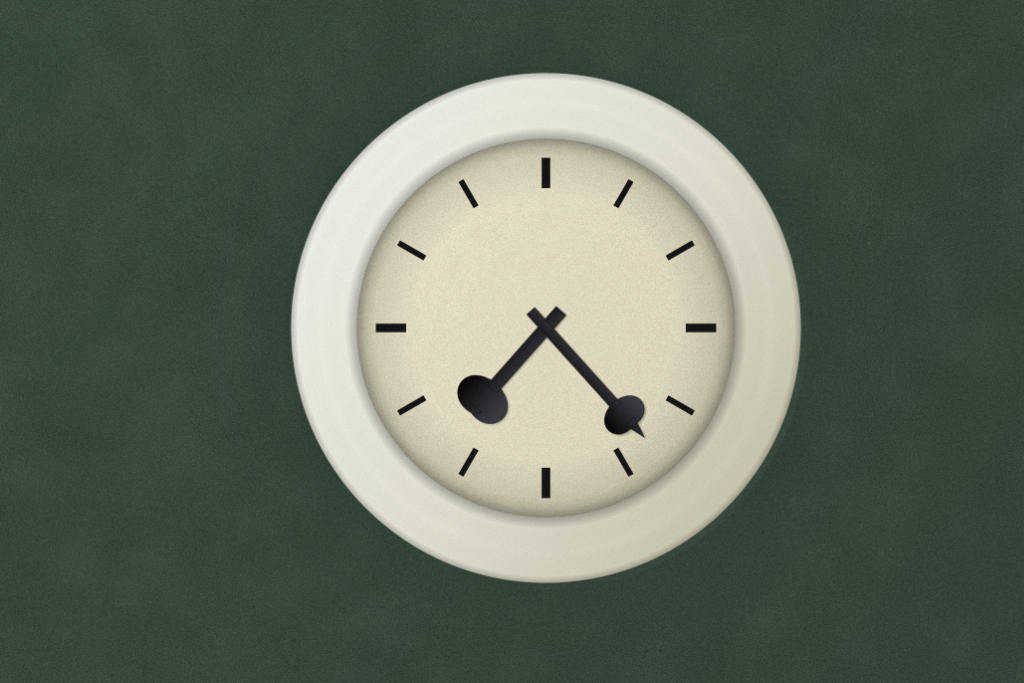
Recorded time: 7:23
